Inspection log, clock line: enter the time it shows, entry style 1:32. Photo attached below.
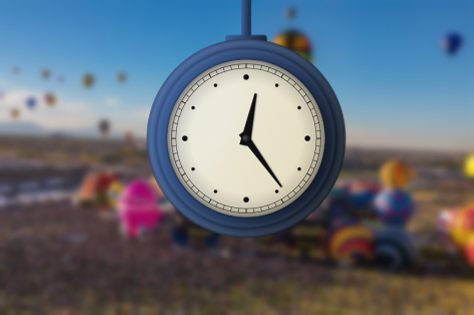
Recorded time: 12:24
